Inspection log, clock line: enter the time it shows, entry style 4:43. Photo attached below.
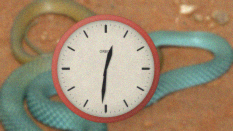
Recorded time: 12:31
